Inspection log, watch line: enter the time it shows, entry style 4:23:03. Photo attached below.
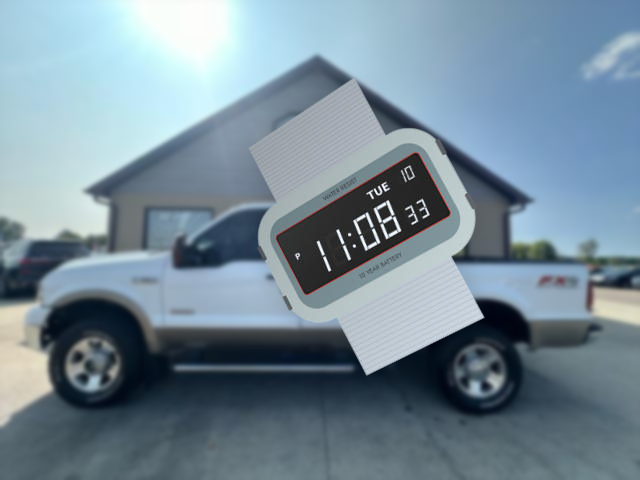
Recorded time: 11:08:33
